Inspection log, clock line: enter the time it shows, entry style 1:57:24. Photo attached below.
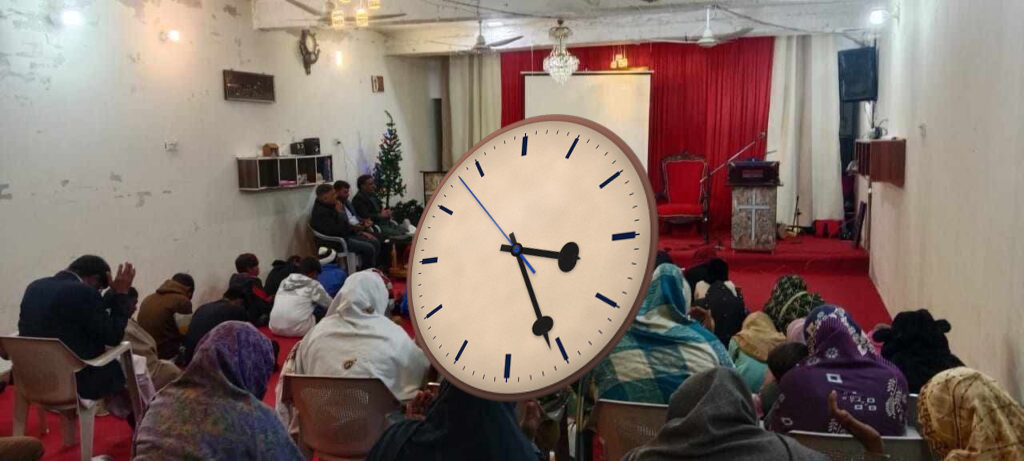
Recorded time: 3:25:53
